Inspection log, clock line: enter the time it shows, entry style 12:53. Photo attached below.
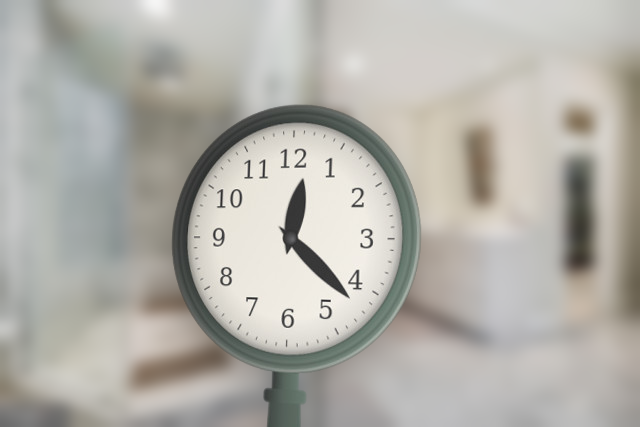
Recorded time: 12:22
